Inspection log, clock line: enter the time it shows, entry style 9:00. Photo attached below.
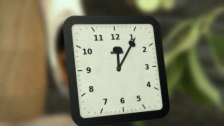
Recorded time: 12:06
